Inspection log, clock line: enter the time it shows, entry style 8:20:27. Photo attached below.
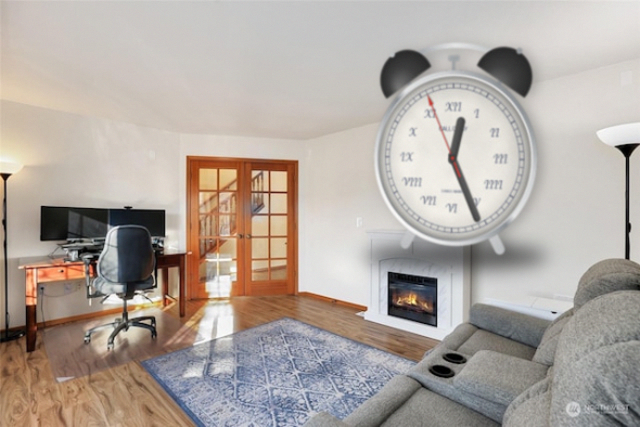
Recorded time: 12:25:56
